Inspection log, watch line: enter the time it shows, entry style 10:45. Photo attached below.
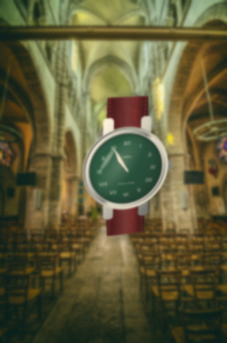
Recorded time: 10:55
